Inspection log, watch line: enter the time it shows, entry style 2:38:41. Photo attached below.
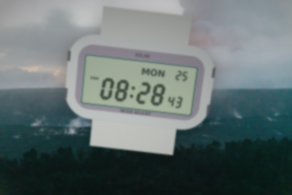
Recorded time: 8:28:43
